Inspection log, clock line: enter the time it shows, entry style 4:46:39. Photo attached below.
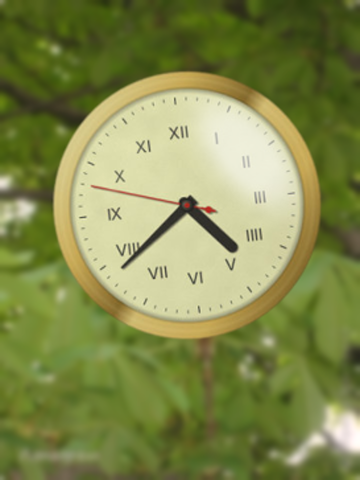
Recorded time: 4:38:48
